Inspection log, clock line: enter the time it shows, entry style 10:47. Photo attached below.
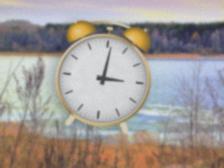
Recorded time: 3:01
